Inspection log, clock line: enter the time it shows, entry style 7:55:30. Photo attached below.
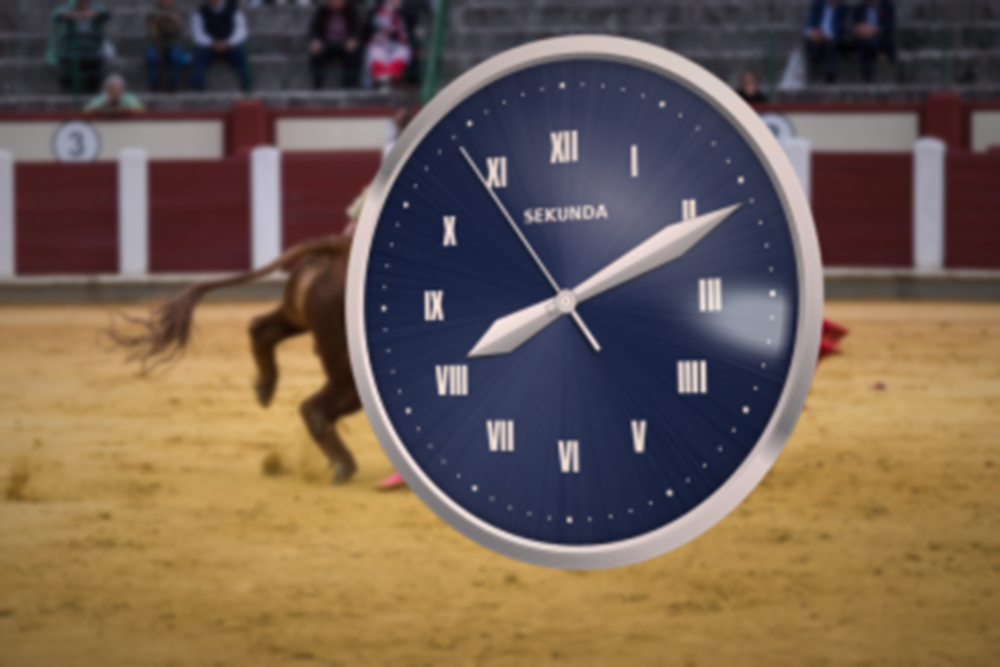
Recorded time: 8:10:54
